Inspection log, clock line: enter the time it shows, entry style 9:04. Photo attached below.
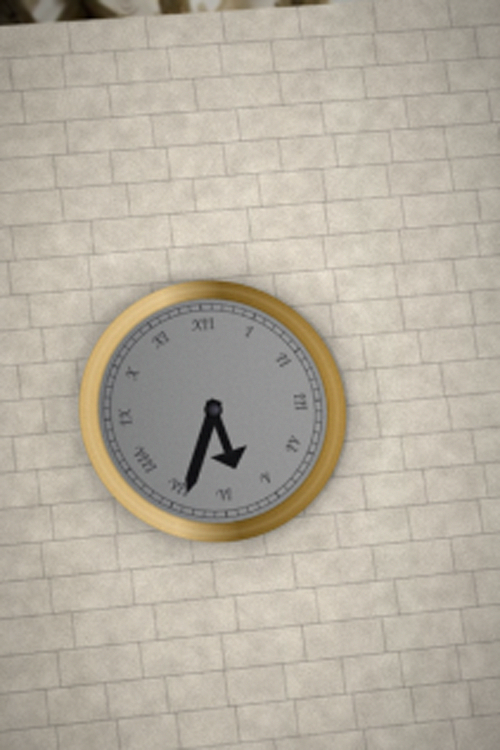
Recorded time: 5:34
